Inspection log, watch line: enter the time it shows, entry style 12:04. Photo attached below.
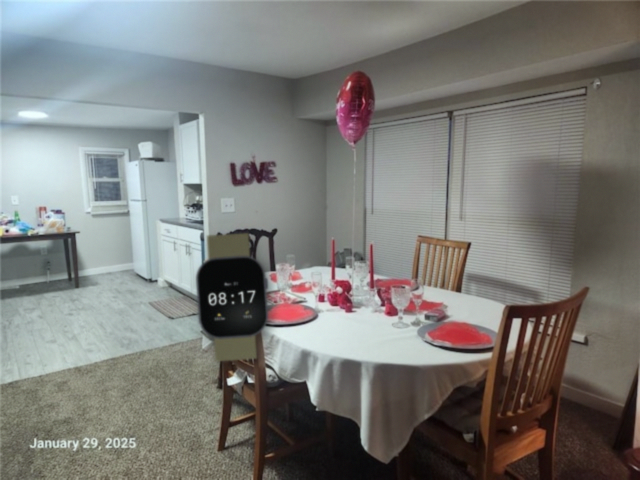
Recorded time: 8:17
